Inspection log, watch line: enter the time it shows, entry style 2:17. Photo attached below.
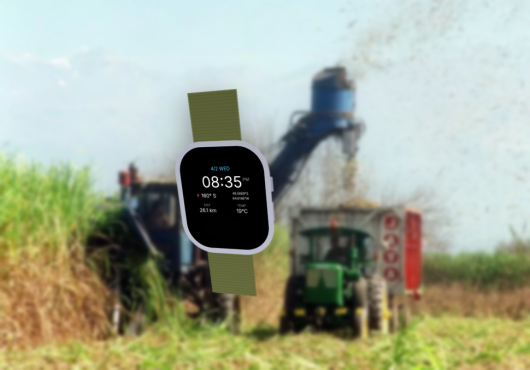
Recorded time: 8:35
